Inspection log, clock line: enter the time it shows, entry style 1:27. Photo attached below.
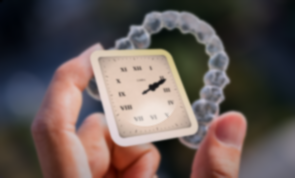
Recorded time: 2:11
